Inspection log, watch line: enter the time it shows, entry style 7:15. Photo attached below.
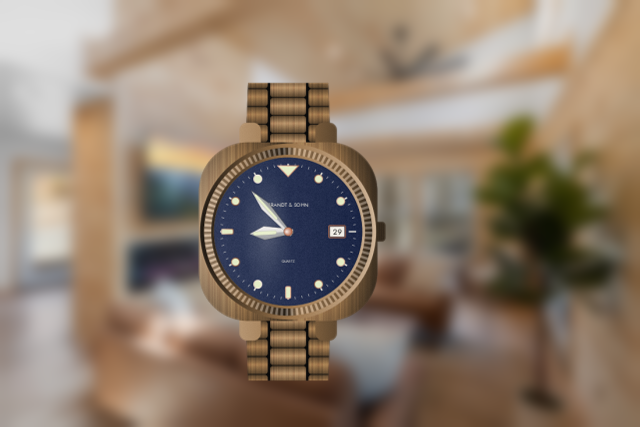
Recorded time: 8:53
